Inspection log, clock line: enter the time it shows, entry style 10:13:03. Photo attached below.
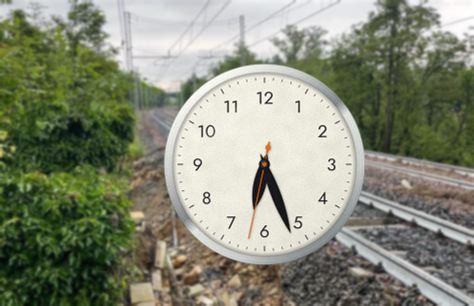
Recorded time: 6:26:32
